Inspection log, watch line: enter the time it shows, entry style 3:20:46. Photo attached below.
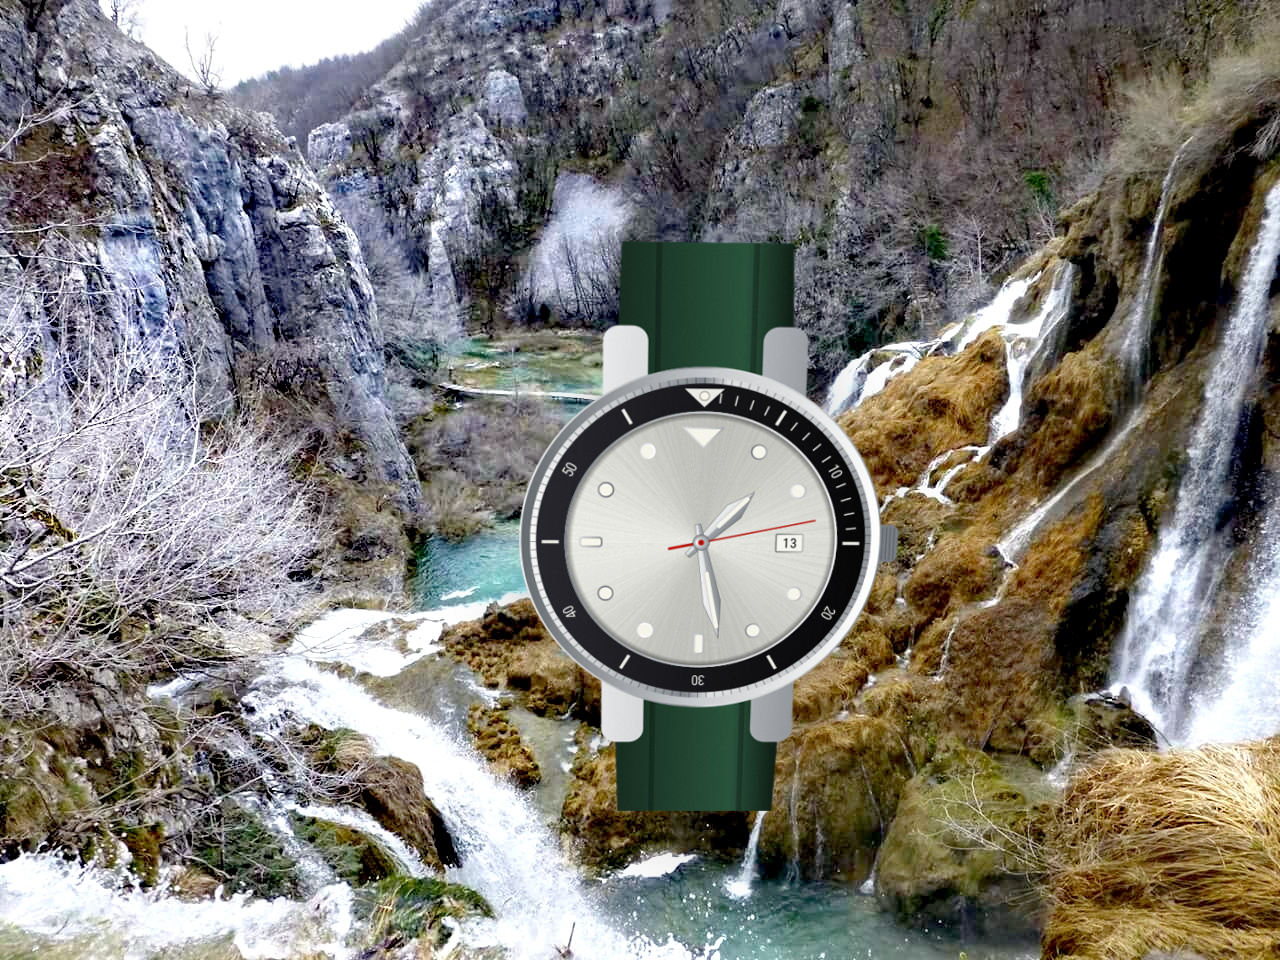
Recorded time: 1:28:13
